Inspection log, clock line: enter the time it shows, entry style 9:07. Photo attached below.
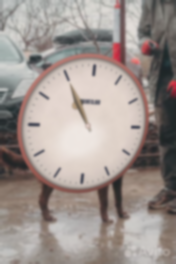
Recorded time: 10:55
